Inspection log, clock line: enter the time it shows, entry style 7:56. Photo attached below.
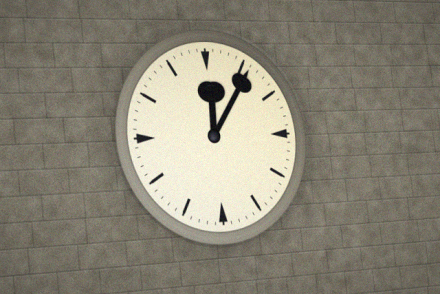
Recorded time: 12:06
